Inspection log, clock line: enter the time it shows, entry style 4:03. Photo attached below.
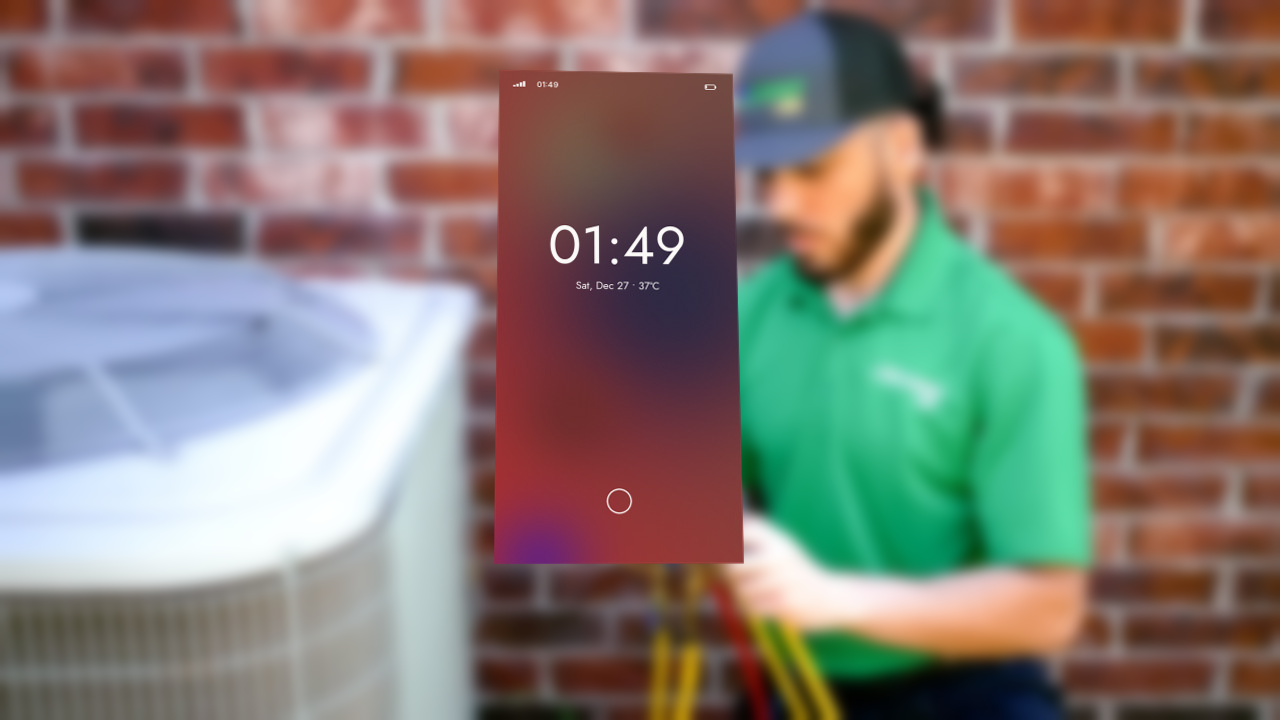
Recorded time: 1:49
